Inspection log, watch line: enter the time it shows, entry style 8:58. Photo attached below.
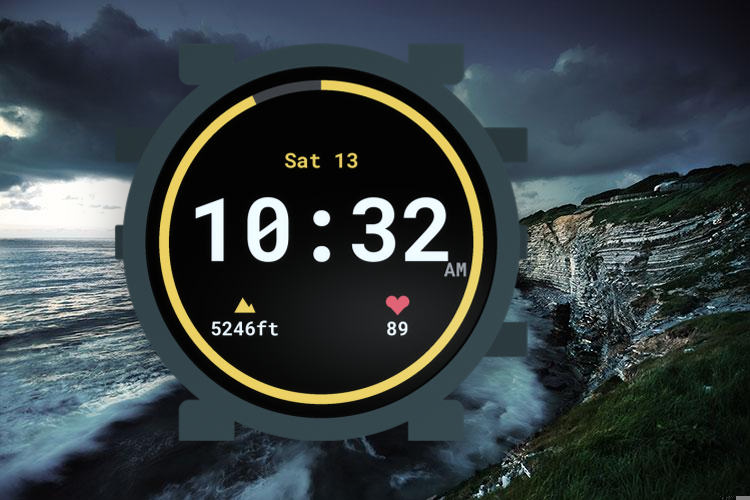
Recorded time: 10:32
